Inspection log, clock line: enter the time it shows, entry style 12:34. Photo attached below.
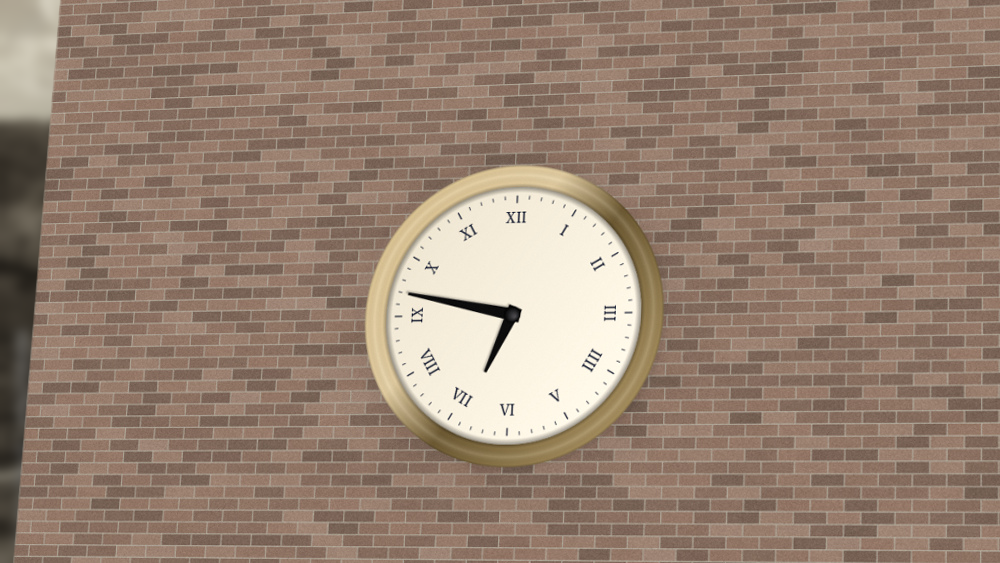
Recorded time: 6:47
